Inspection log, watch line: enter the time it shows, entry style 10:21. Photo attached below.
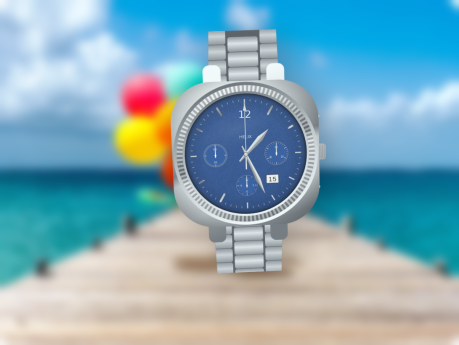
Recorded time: 1:26
